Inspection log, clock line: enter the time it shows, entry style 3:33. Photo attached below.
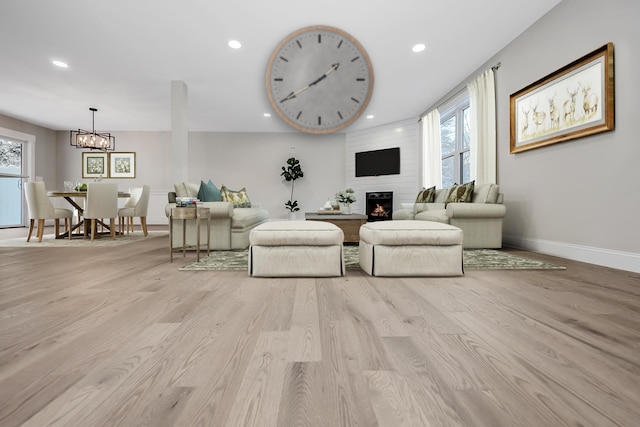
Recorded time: 1:40
